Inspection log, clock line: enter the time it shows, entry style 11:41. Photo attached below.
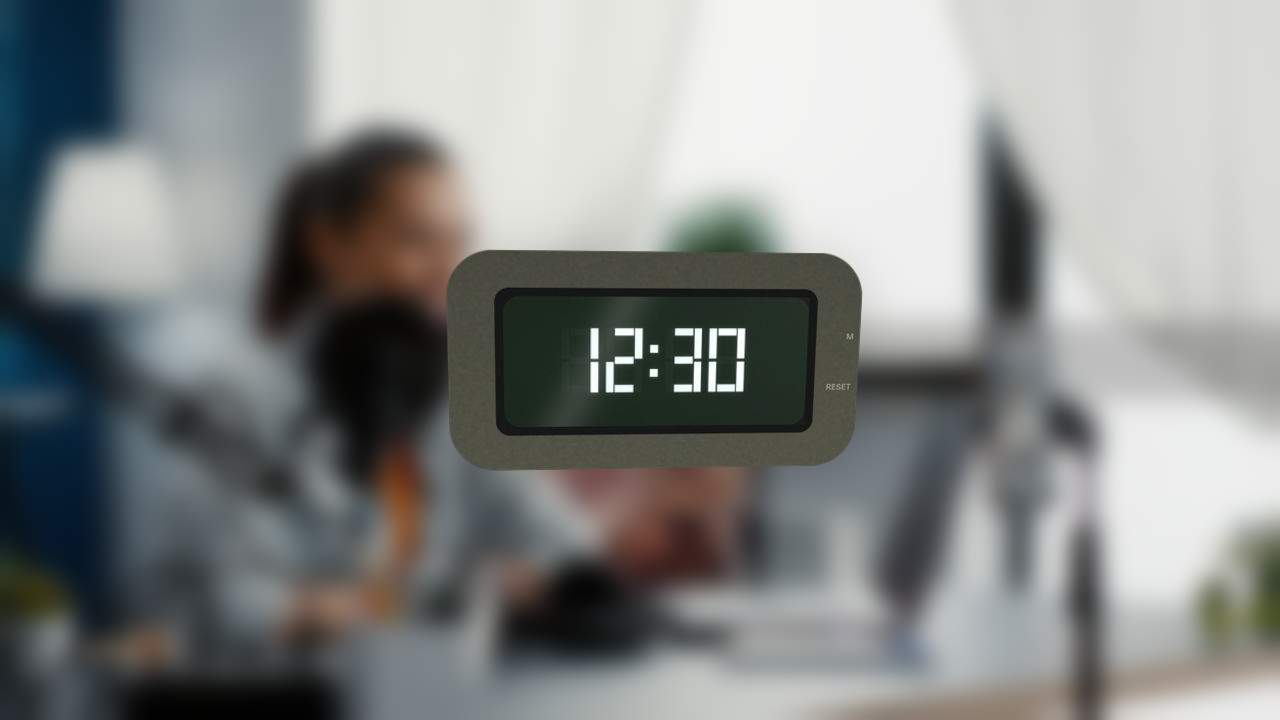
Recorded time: 12:30
